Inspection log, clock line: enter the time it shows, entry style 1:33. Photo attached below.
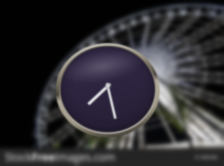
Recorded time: 7:28
